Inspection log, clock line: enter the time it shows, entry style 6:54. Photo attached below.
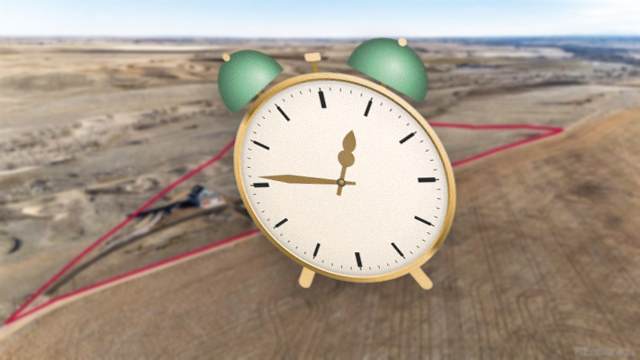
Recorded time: 12:46
